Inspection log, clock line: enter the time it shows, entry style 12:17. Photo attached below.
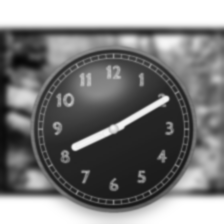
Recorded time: 8:10
